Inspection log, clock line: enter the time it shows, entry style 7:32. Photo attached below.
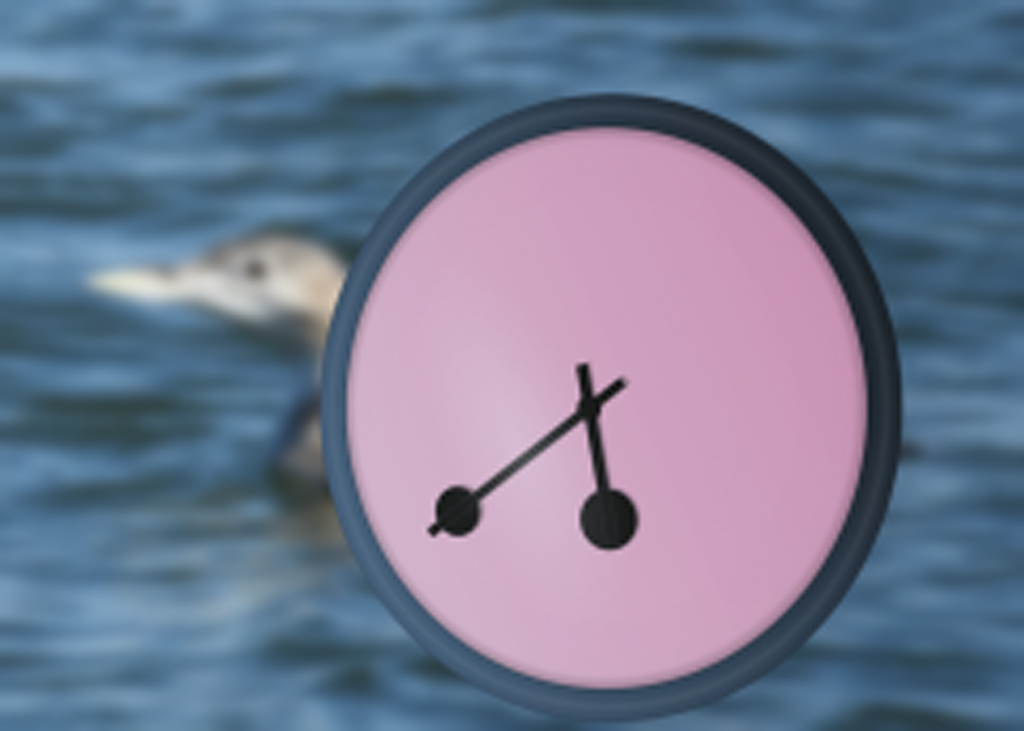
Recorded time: 5:39
